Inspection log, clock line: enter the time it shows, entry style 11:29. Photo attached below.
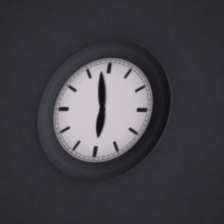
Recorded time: 5:58
